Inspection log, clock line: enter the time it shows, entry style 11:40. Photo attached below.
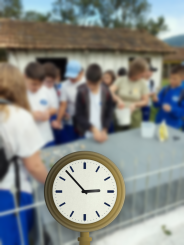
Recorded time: 2:53
